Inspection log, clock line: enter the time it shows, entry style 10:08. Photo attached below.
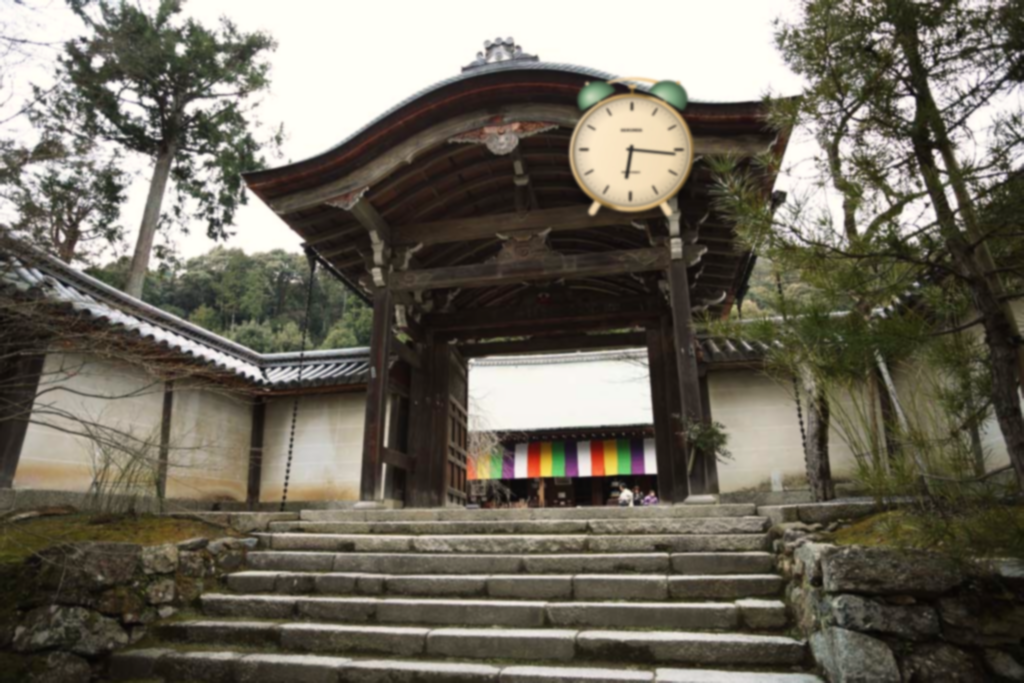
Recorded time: 6:16
